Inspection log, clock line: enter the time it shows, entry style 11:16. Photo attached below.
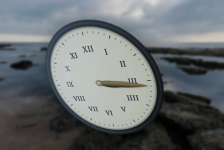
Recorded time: 3:16
